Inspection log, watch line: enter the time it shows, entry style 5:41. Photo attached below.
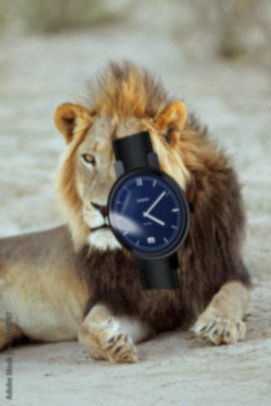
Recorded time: 4:09
